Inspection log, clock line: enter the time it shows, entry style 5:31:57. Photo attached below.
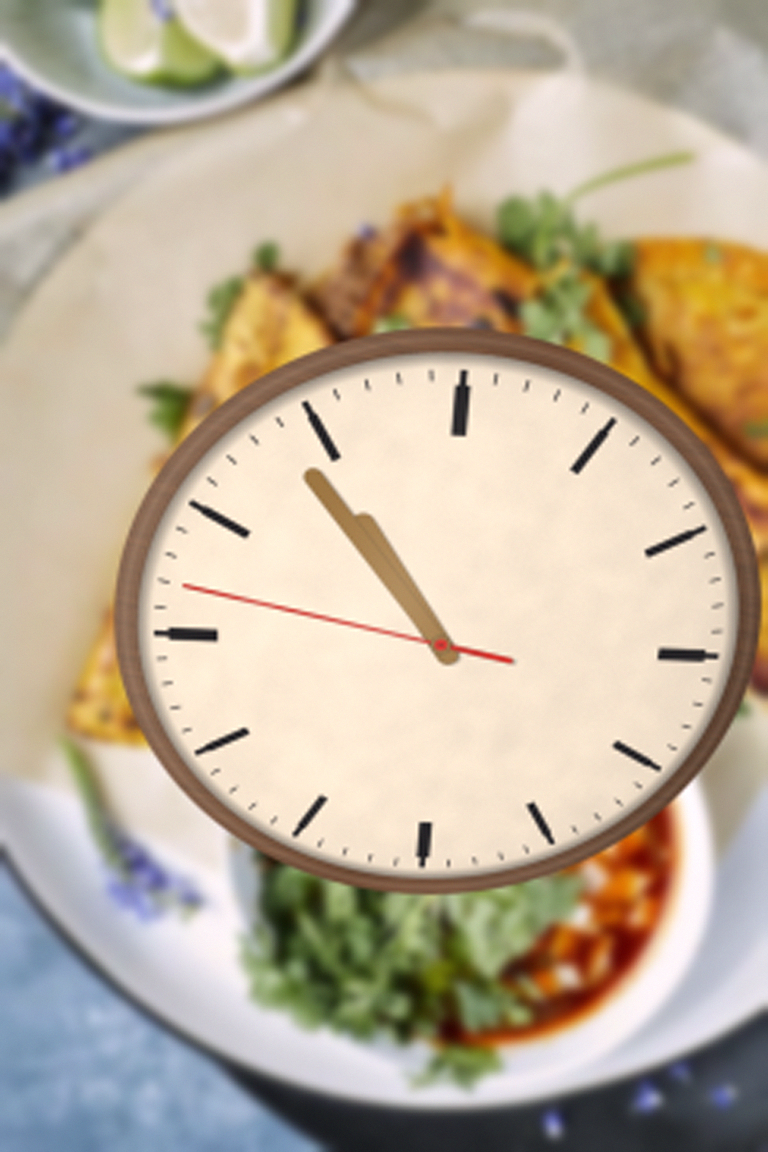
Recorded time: 10:53:47
